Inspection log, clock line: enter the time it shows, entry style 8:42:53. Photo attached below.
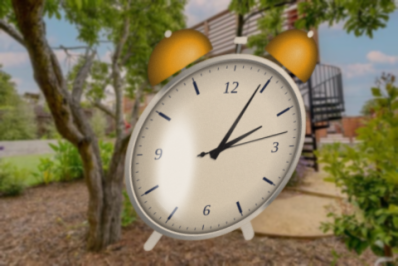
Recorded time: 2:04:13
